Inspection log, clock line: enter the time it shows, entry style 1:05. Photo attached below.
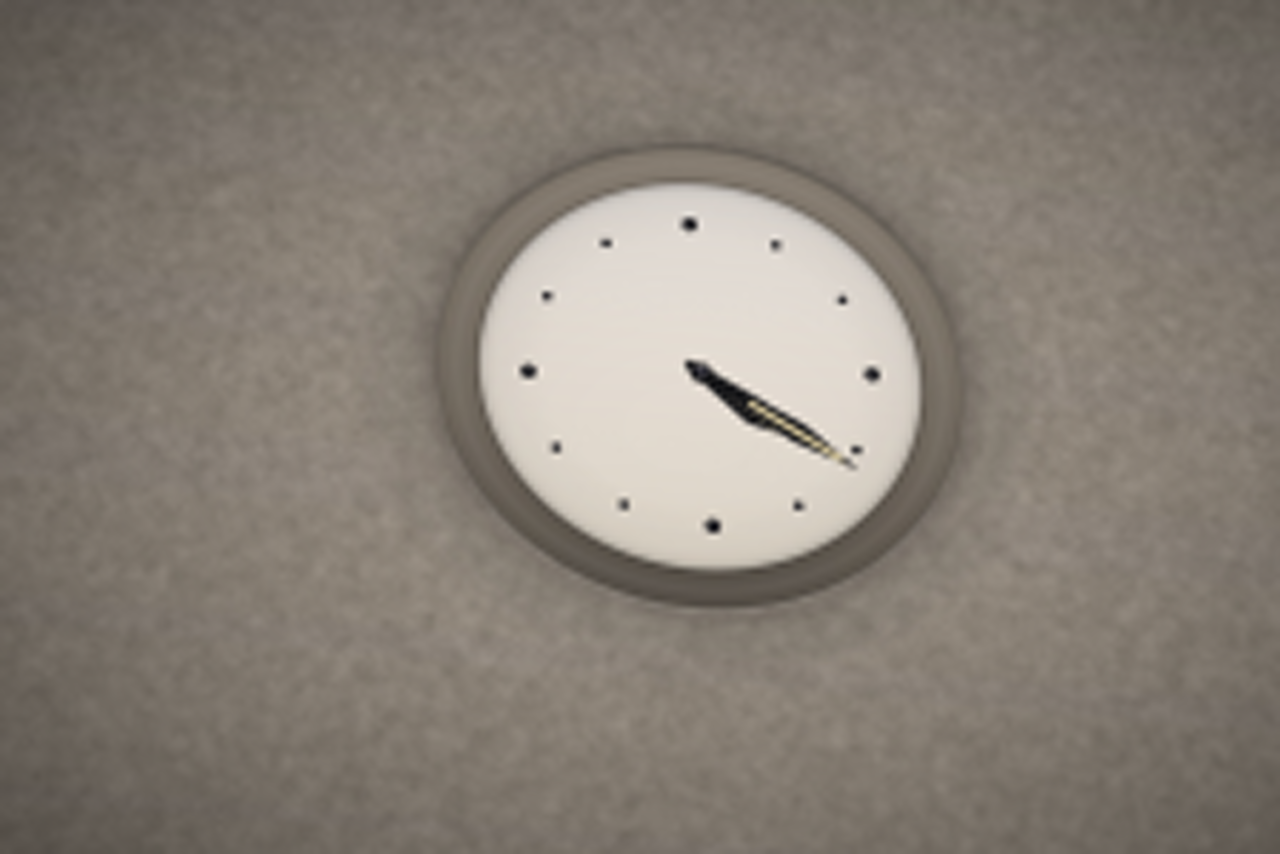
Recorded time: 4:21
